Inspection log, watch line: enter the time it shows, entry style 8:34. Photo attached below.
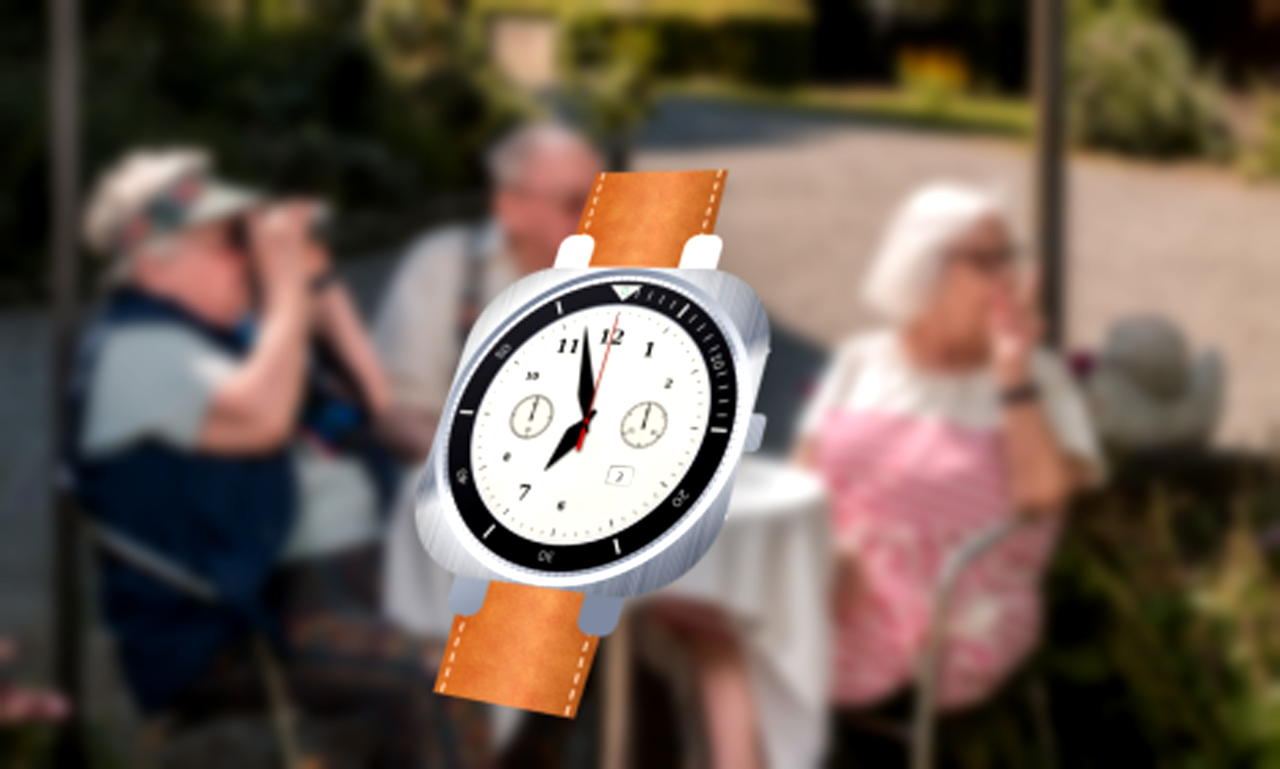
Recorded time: 6:57
